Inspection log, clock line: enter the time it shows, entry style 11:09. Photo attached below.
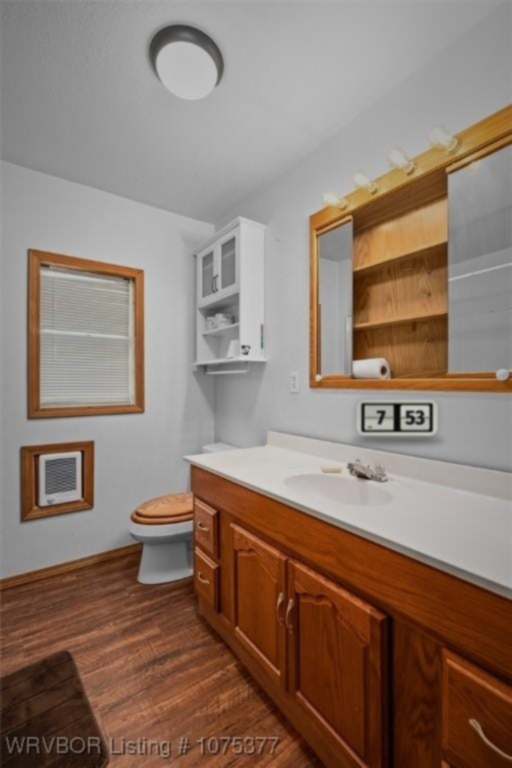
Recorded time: 7:53
